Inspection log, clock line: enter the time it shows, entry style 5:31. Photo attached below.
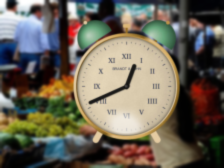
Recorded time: 12:41
